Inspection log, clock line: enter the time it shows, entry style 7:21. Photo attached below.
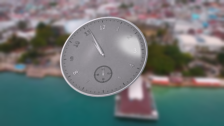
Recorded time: 10:56
